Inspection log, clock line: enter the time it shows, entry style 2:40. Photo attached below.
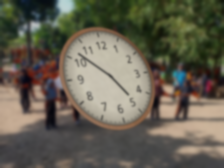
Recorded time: 4:52
